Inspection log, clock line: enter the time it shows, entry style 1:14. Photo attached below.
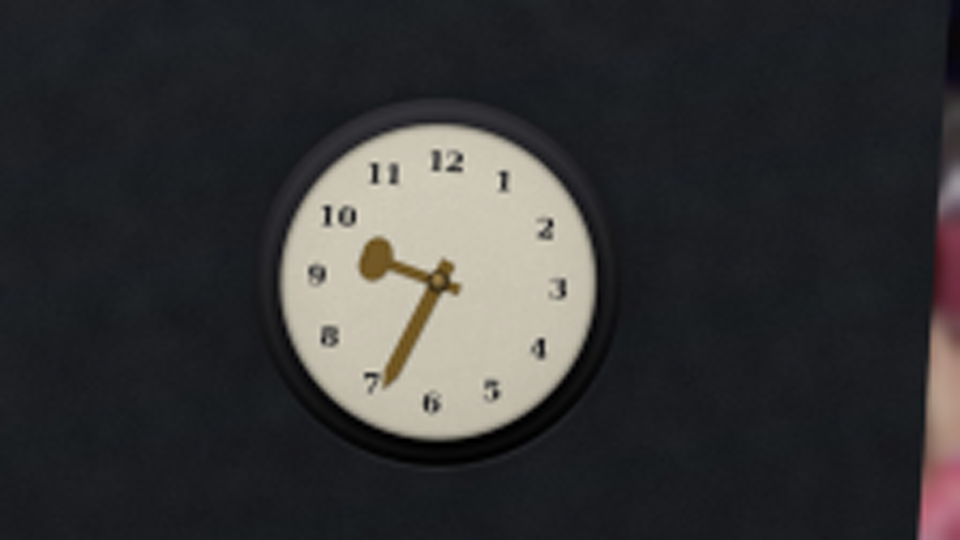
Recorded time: 9:34
